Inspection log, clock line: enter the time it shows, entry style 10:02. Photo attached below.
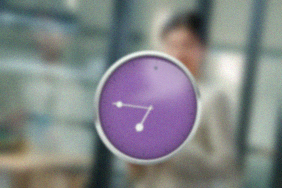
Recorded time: 6:45
